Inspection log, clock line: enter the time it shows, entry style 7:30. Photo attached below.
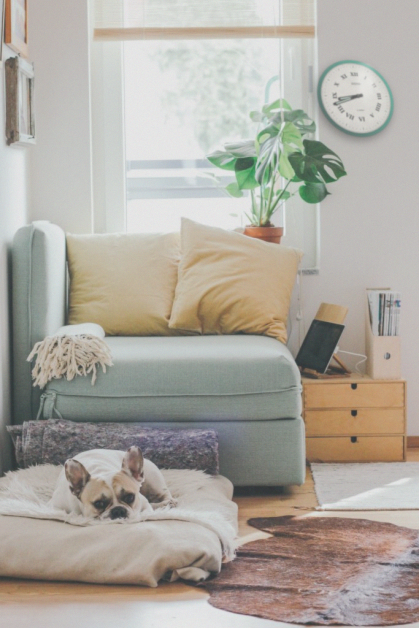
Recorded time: 8:42
